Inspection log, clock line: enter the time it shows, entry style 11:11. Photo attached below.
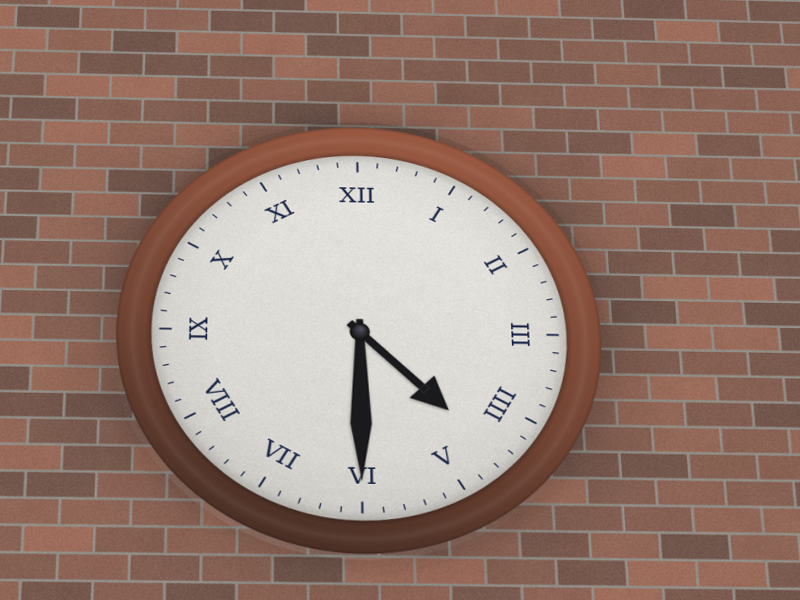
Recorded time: 4:30
